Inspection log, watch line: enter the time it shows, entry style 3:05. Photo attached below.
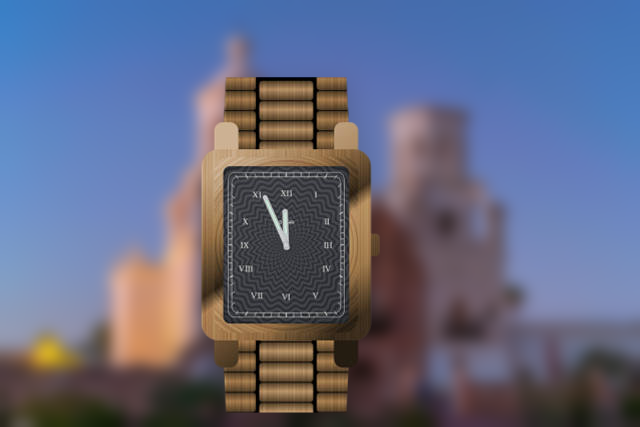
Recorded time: 11:56
